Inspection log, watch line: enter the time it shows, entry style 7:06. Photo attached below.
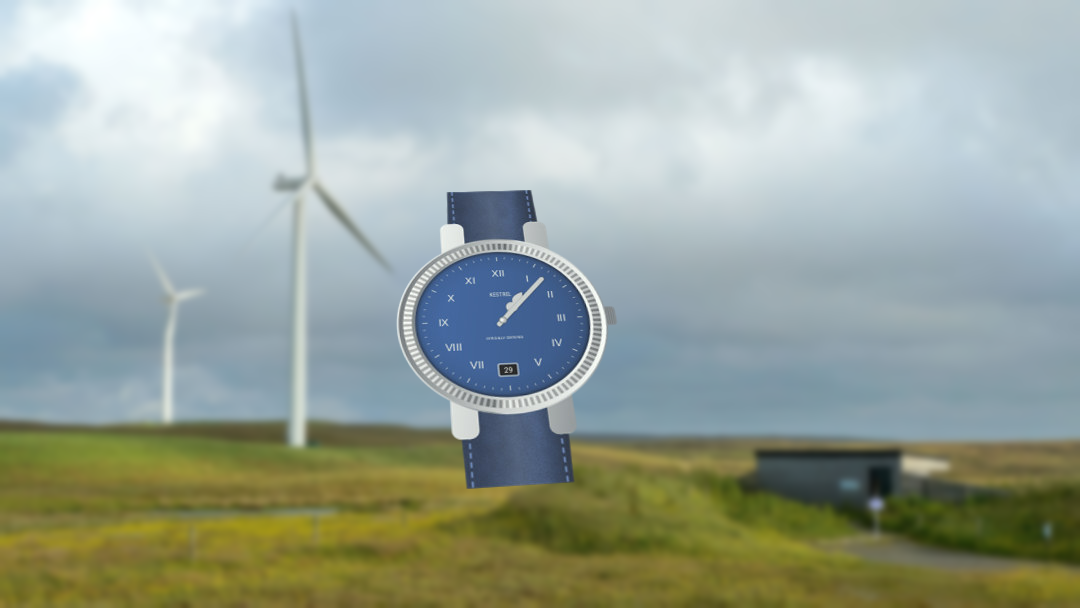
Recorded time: 1:07
